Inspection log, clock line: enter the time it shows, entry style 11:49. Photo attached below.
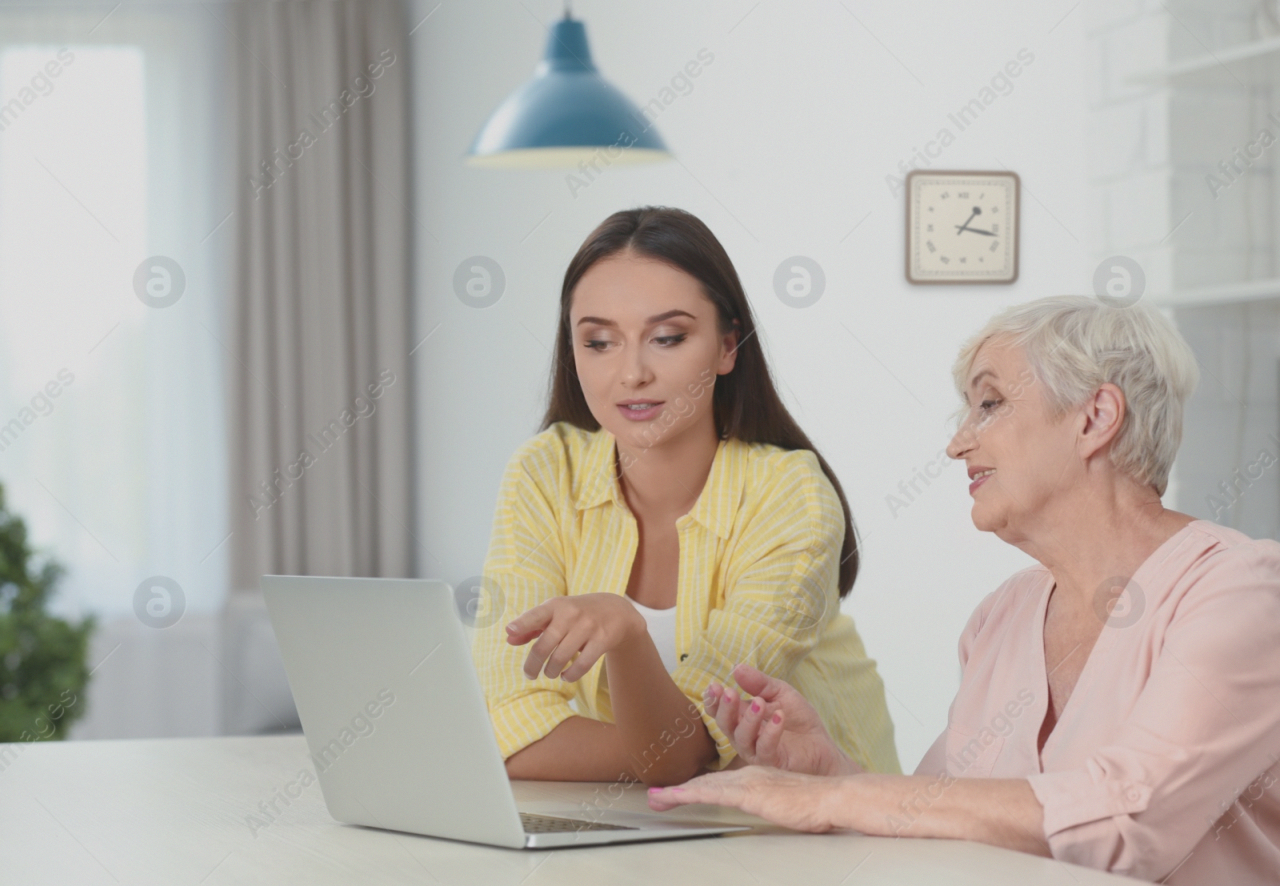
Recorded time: 1:17
